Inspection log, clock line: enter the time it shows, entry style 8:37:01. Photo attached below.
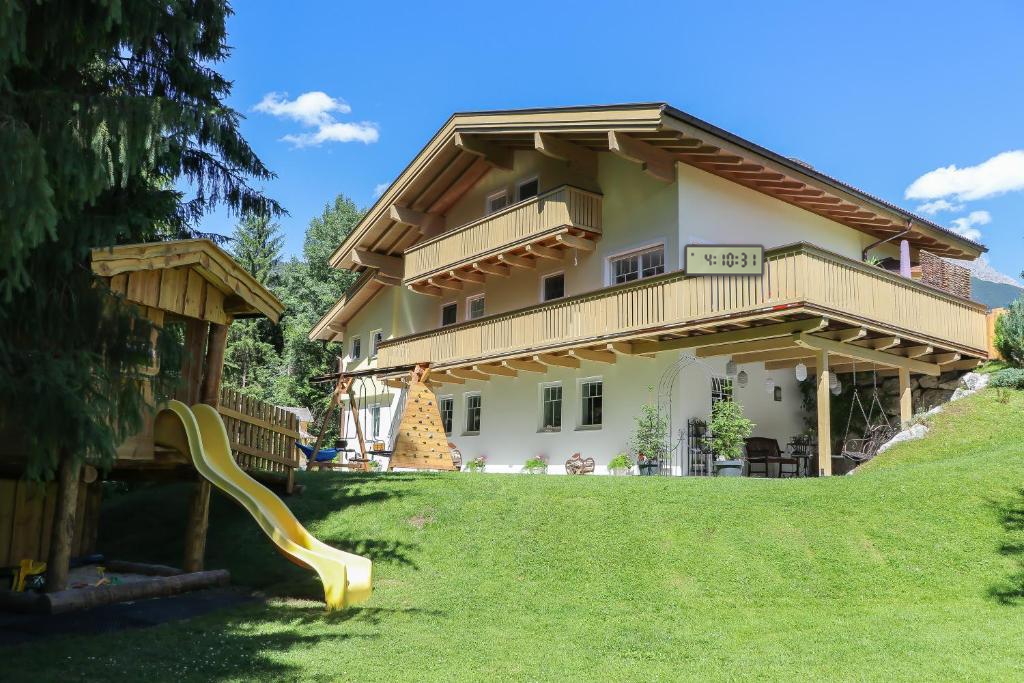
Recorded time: 4:10:31
